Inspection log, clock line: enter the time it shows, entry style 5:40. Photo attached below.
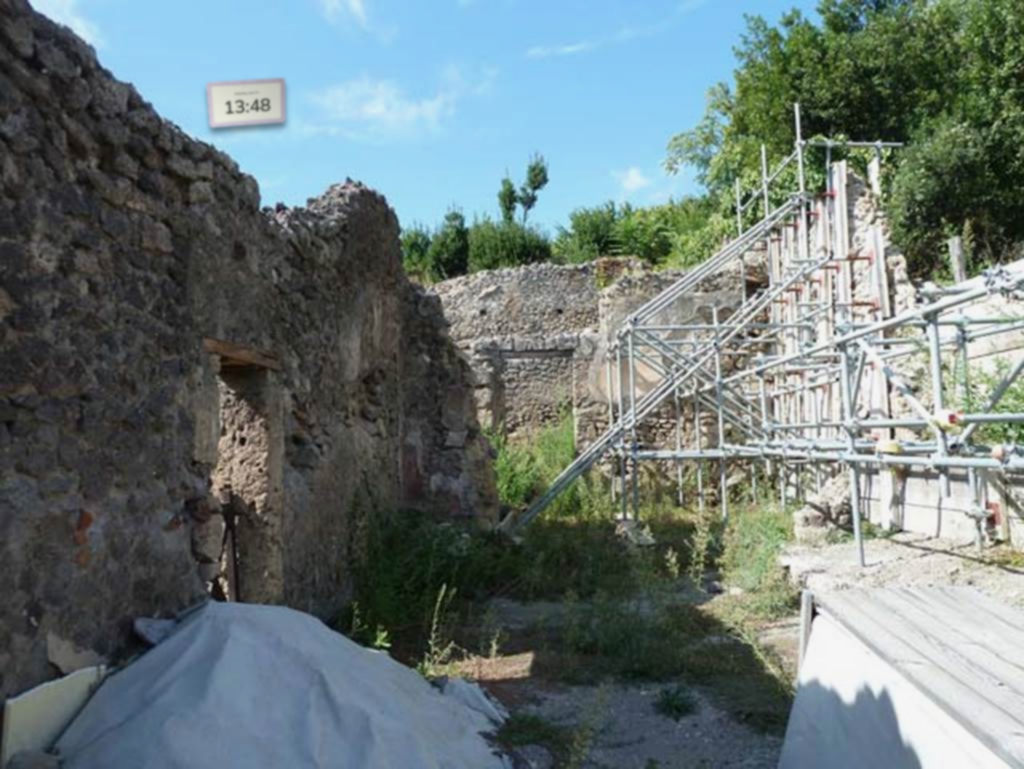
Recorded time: 13:48
